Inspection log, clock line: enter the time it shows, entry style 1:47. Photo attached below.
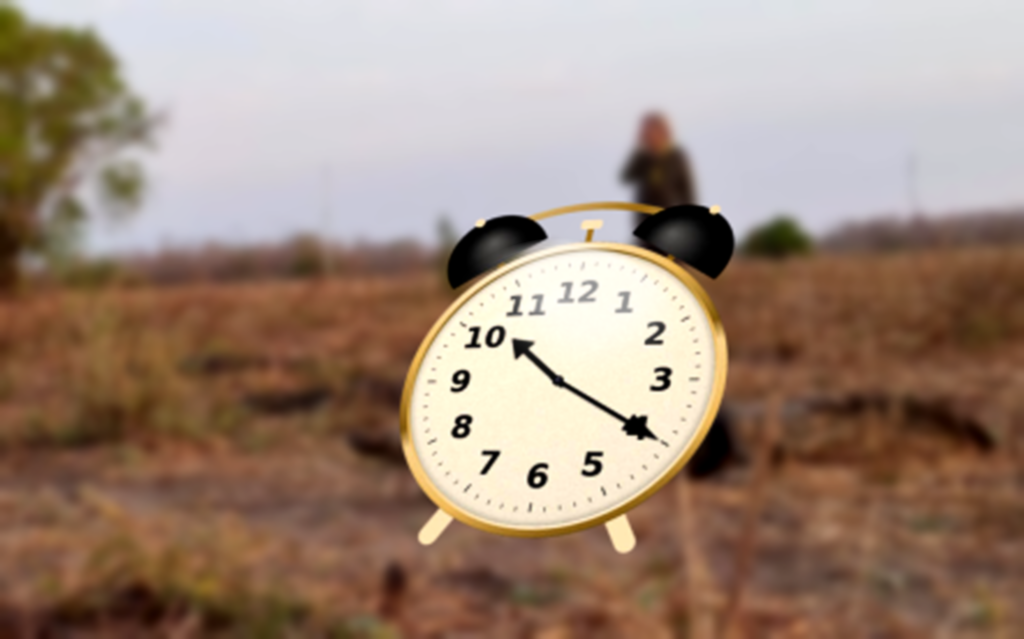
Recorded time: 10:20
